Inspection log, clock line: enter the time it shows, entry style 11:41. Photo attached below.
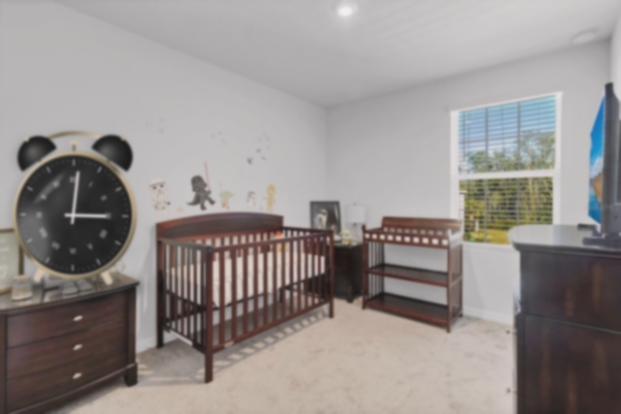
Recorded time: 3:01
